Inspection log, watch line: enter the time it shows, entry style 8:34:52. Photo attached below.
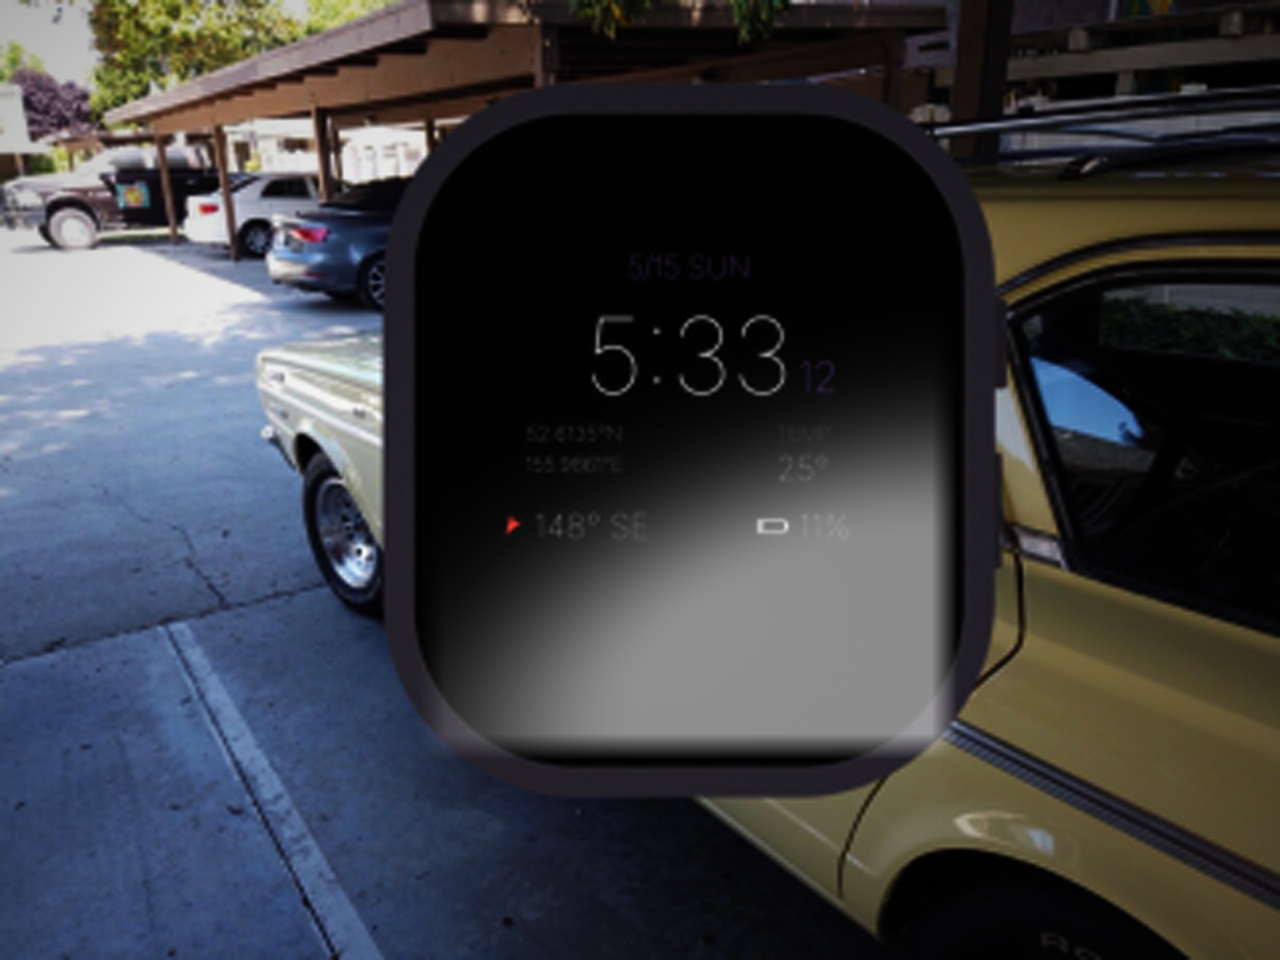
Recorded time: 5:33:12
